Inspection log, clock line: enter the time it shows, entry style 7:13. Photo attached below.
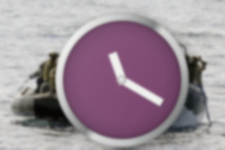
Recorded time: 11:20
